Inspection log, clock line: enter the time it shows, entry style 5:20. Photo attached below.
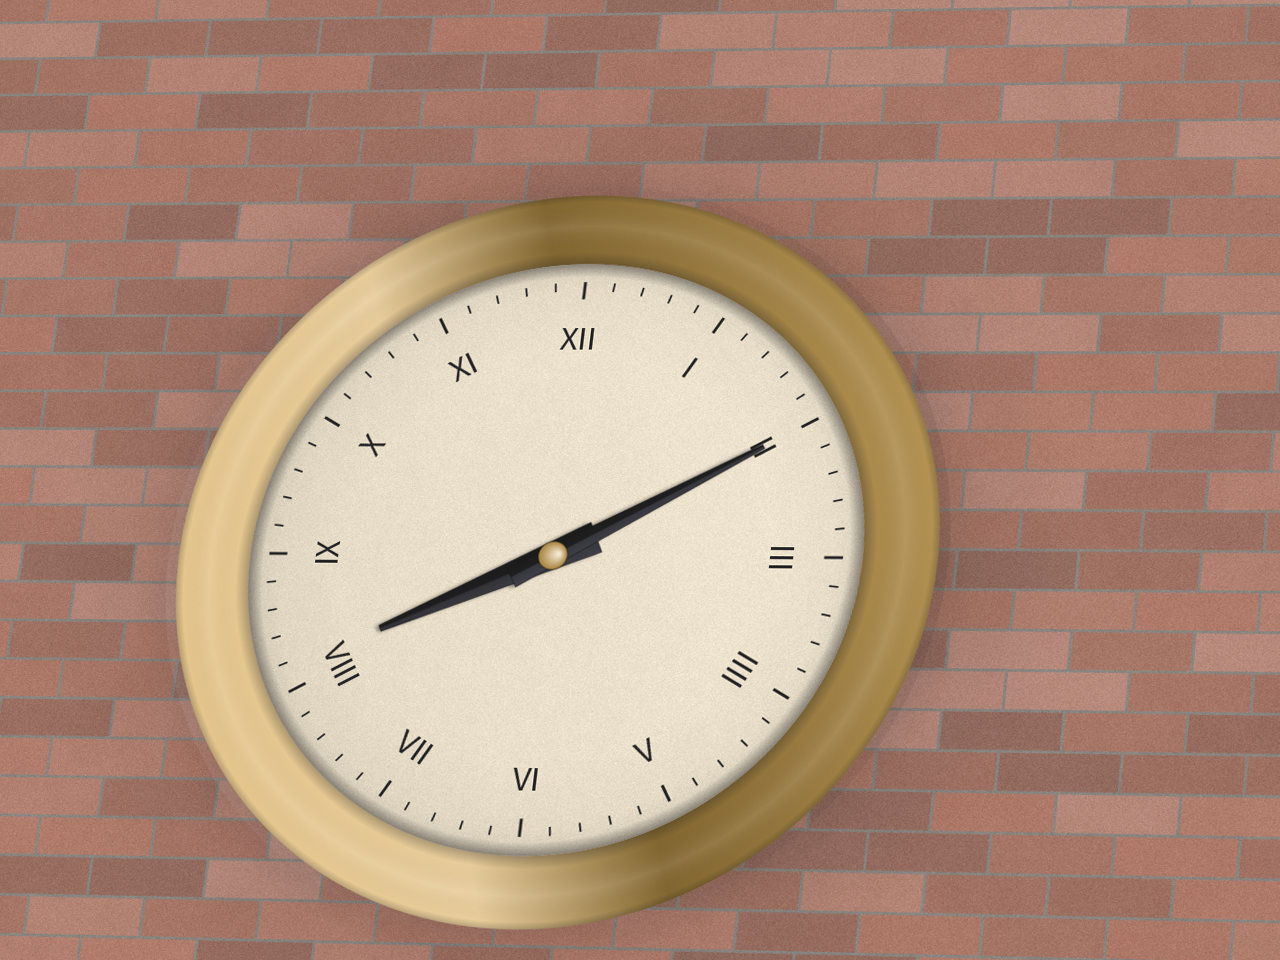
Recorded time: 8:10
